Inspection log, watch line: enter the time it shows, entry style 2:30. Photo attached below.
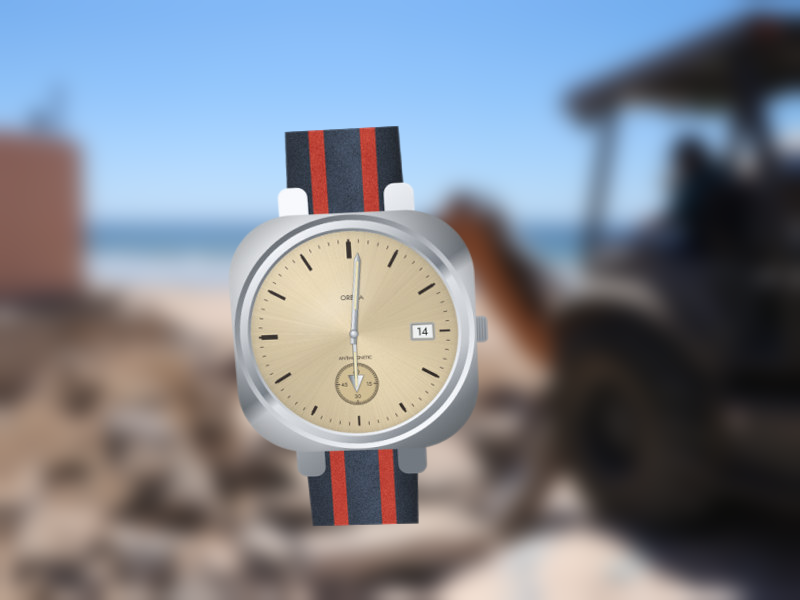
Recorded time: 6:01
